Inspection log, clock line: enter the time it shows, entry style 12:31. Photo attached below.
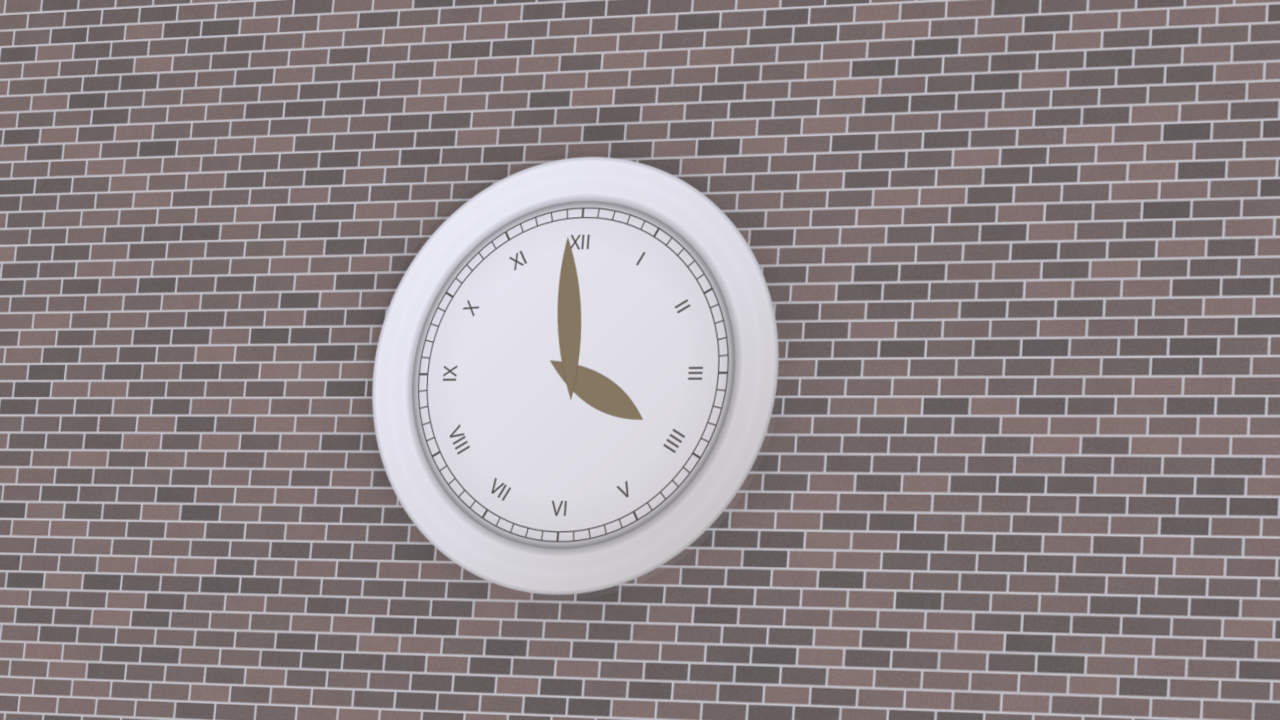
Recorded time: 3:59
